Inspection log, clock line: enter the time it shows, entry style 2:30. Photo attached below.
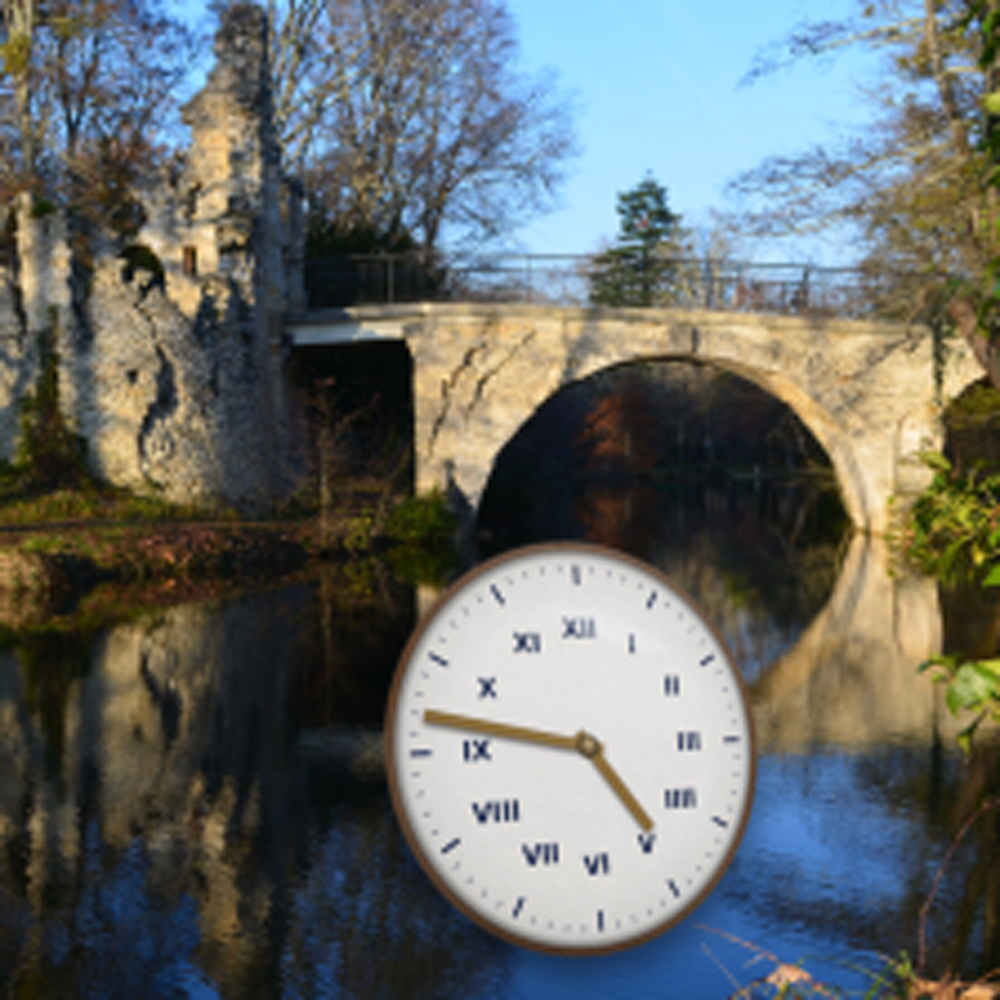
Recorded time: 4:47
